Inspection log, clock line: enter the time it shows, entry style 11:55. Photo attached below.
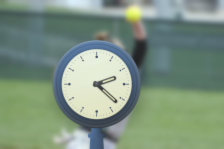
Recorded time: 2:22
